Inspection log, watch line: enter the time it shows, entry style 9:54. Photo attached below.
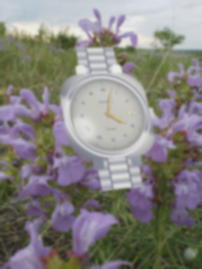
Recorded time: 4:03
